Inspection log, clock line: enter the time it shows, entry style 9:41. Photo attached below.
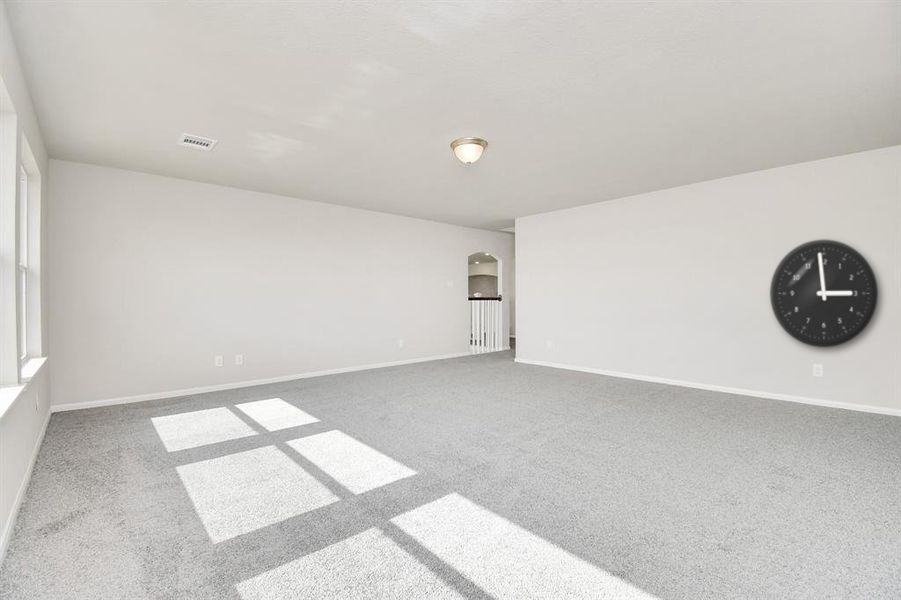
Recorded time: 2:59
